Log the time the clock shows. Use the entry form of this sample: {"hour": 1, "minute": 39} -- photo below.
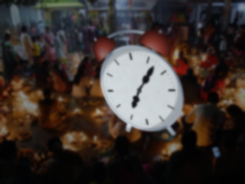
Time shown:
{"hour": 7, "minute": 7}
